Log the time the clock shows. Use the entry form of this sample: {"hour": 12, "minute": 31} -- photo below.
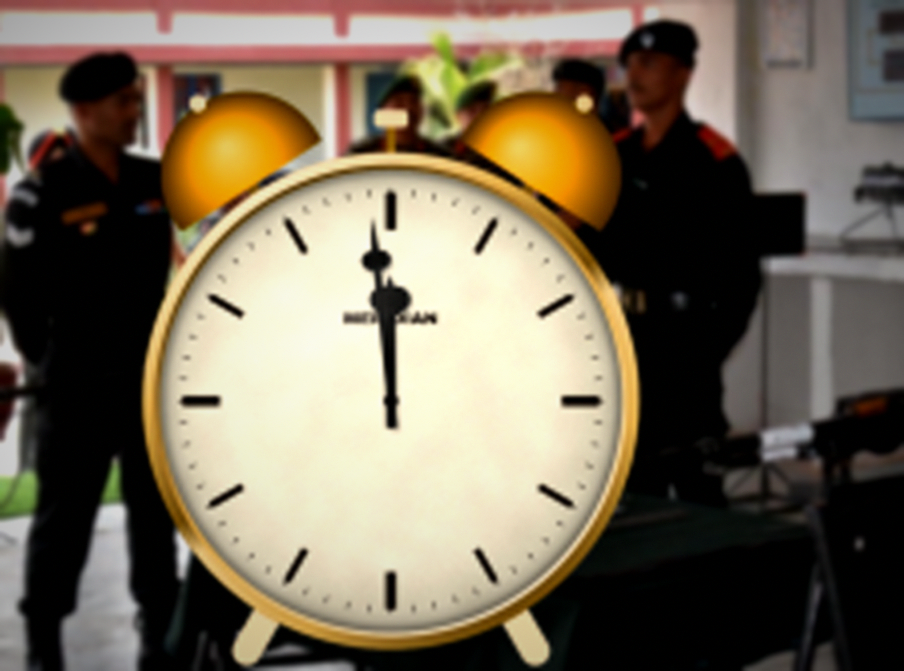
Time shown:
{"hour": 11, "minute": 59}
